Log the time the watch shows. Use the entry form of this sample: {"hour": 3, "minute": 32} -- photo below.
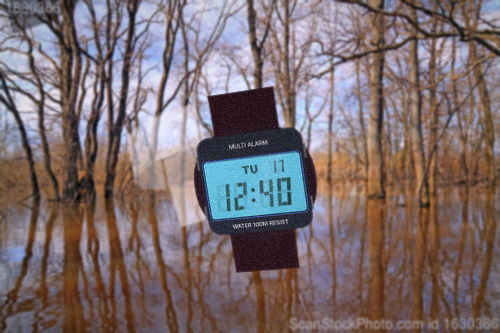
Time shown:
{"hour": 12, "minute": 40}
